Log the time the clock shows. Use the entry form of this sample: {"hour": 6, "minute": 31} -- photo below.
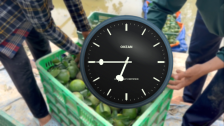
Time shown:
{"hour": 6, "minute": 45}
